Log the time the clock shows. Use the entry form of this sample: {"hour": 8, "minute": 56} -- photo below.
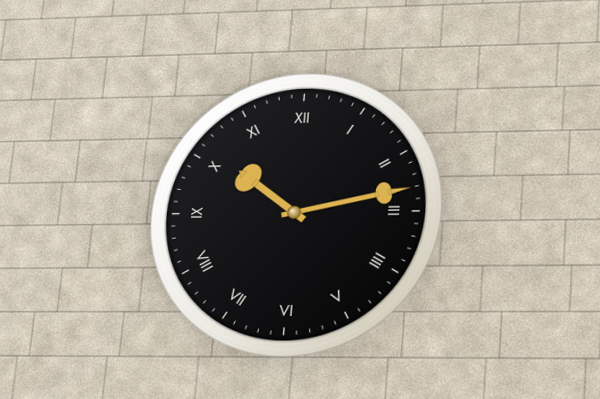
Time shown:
{"hour": 10, "minute": 13}
